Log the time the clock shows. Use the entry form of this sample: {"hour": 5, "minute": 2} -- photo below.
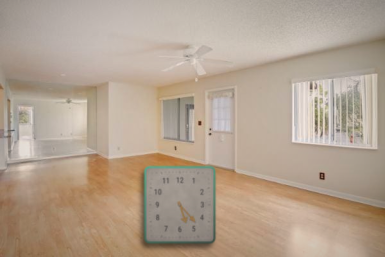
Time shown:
{"hour": 5, "minute": 23}
